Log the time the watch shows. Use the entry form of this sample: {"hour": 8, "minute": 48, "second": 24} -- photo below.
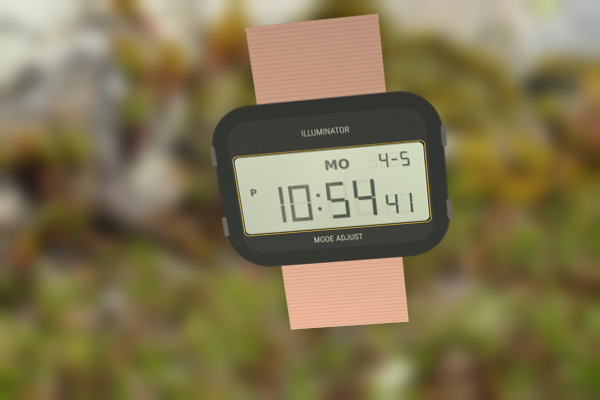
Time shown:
{"hour": 10, "minute": 54, "second": 41}
